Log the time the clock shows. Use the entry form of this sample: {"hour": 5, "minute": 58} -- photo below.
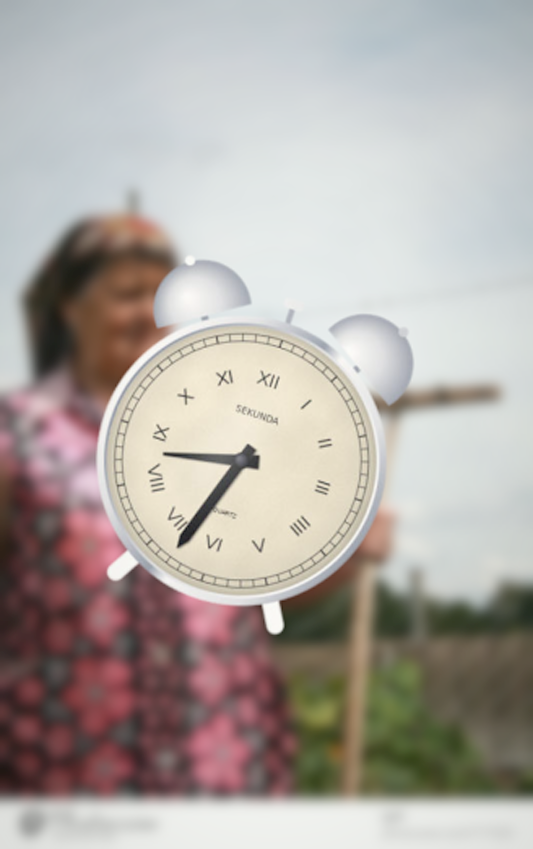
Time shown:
{"hour": 8, "minute": 33}
